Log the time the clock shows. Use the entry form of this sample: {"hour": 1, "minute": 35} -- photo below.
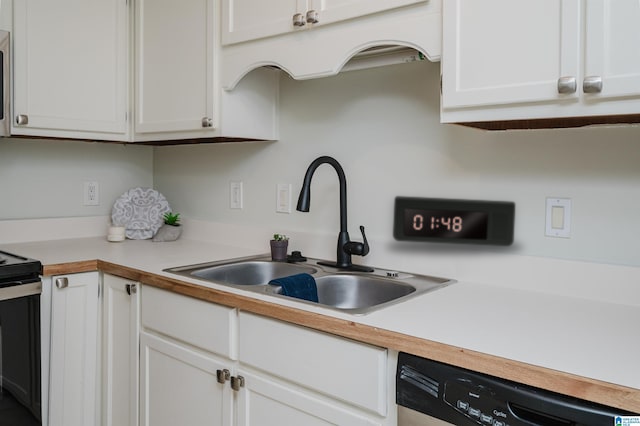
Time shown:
{"hour": 1, "minute": 48}
